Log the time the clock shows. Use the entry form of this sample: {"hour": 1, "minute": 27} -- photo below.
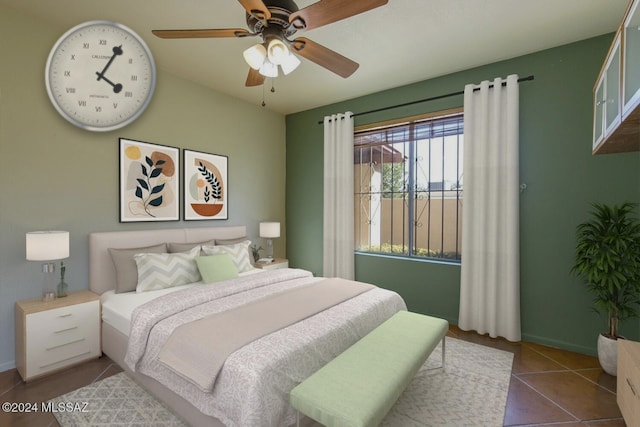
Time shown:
{"hour": 4, "minute": 5}
